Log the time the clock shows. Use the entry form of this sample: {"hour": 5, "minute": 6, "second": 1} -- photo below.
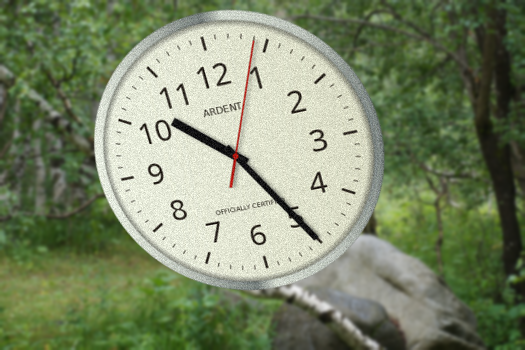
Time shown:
{"hour": 10, "minute": 25, "second": 4}
